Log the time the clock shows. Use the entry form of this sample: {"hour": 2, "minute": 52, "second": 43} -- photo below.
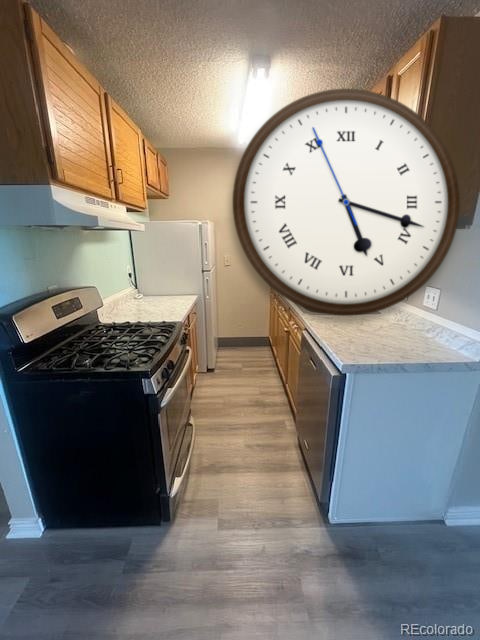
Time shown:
{"hour": 5, "minute": 17, "second": 56}
